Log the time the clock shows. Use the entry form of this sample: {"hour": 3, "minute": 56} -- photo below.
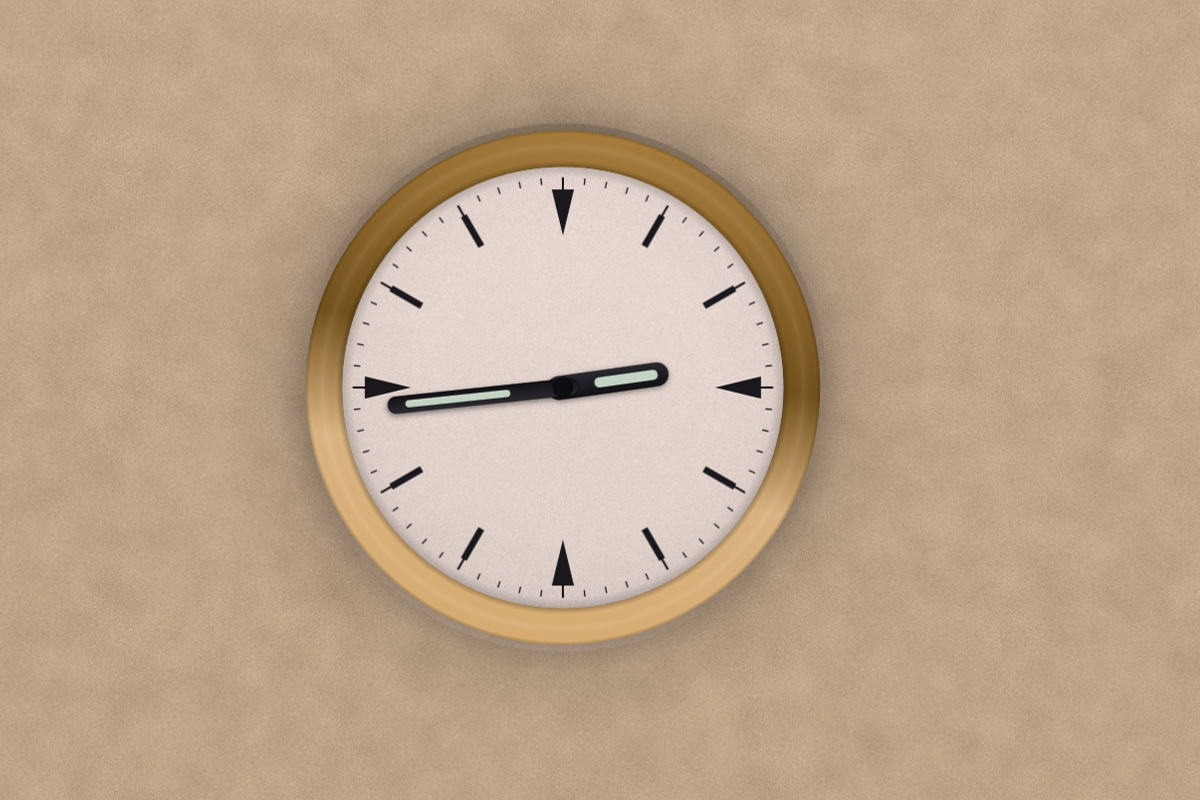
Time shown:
{"hour": 2, "minute": 44}
